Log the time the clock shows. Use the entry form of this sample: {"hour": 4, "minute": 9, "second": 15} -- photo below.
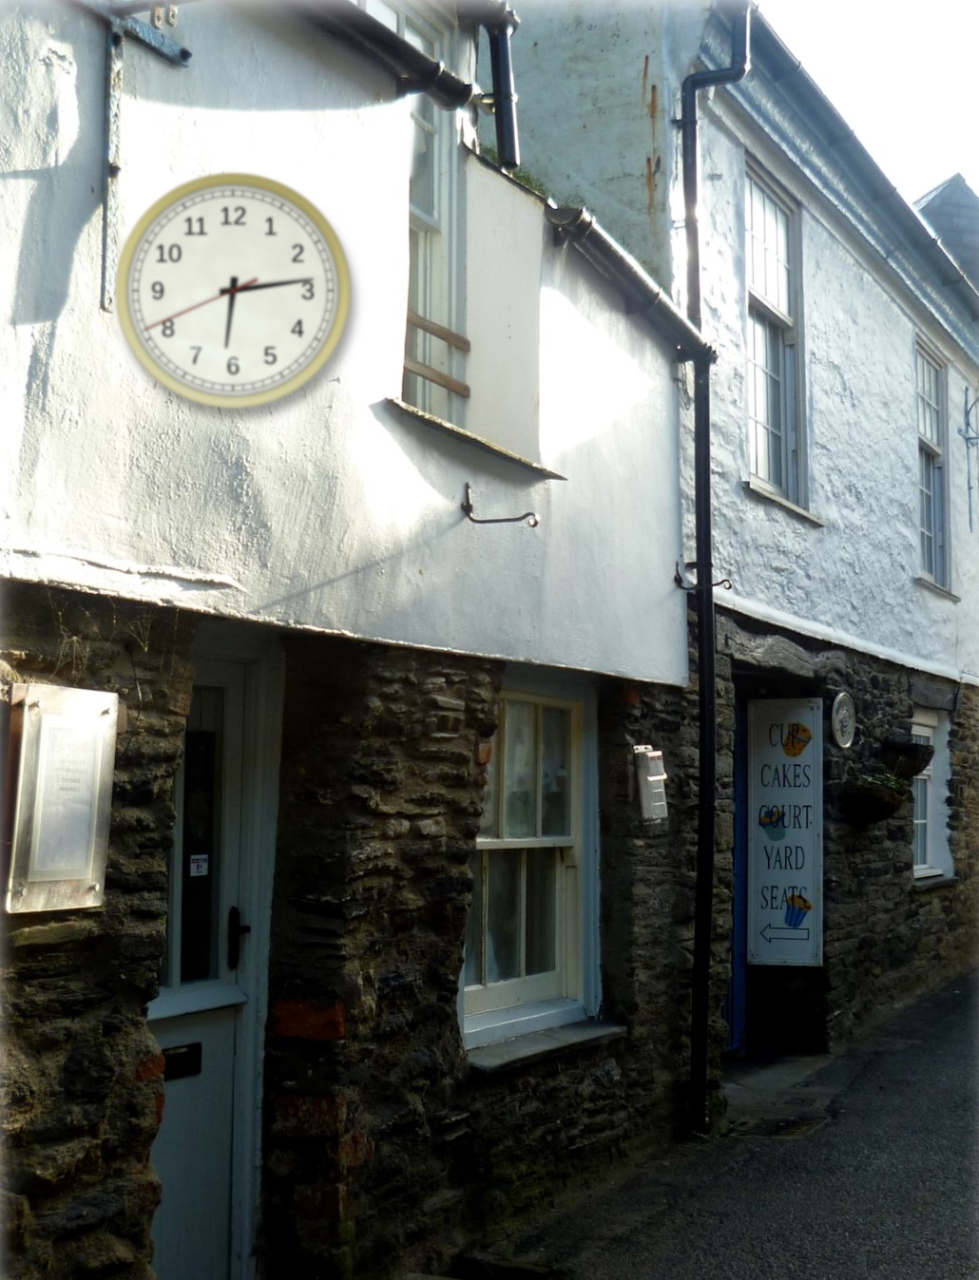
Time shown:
{"hour": 6, "minute": 13, "second": 41}
